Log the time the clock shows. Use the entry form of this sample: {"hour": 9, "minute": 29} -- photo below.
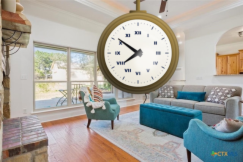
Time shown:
{"hour": 7, "minute": 51}
